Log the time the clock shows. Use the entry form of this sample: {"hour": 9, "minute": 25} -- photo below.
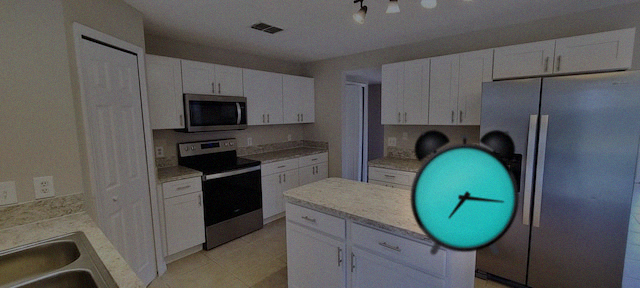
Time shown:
{"hour": 7, "minute": 16}
